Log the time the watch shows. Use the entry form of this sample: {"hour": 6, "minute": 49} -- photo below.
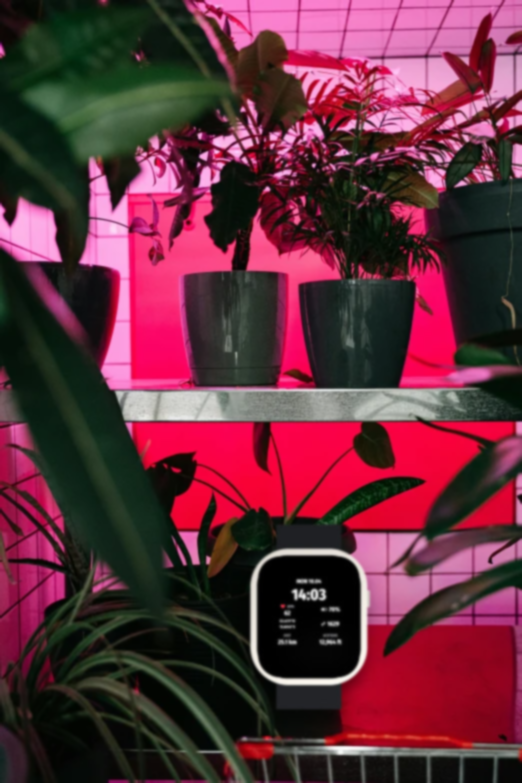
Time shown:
{"hour": 14, "minute": 3}
